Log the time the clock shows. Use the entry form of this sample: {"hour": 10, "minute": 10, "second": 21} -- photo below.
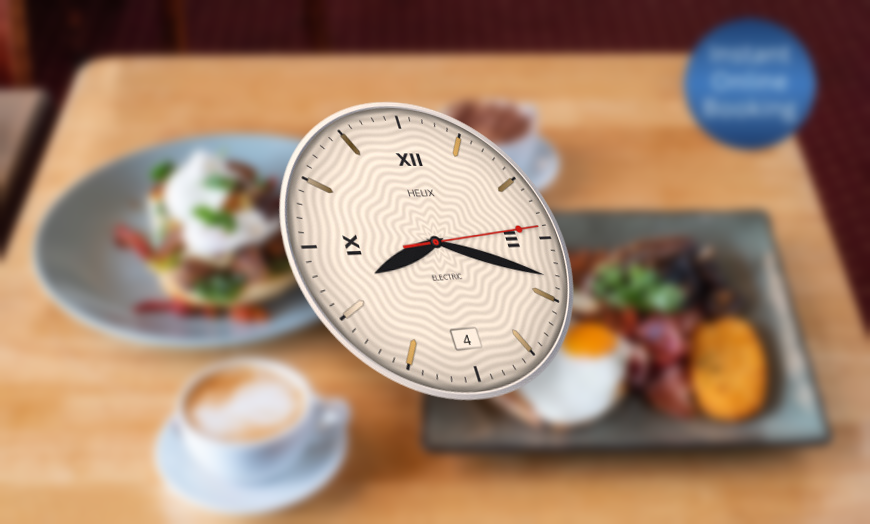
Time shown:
{"hour": 8, "minute": 18, "second": 14}
